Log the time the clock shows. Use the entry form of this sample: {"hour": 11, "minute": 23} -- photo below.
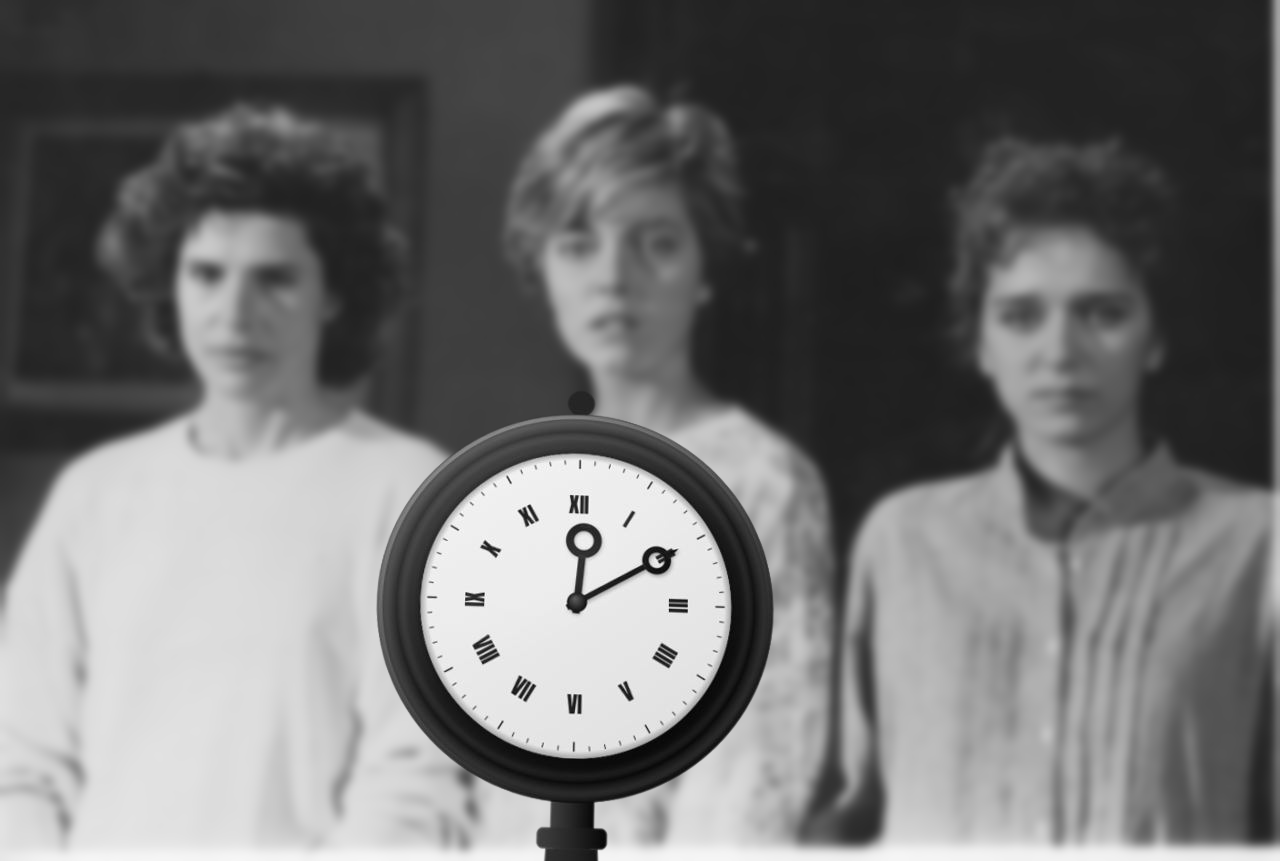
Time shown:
{"hour": 12, "minute": 10}
